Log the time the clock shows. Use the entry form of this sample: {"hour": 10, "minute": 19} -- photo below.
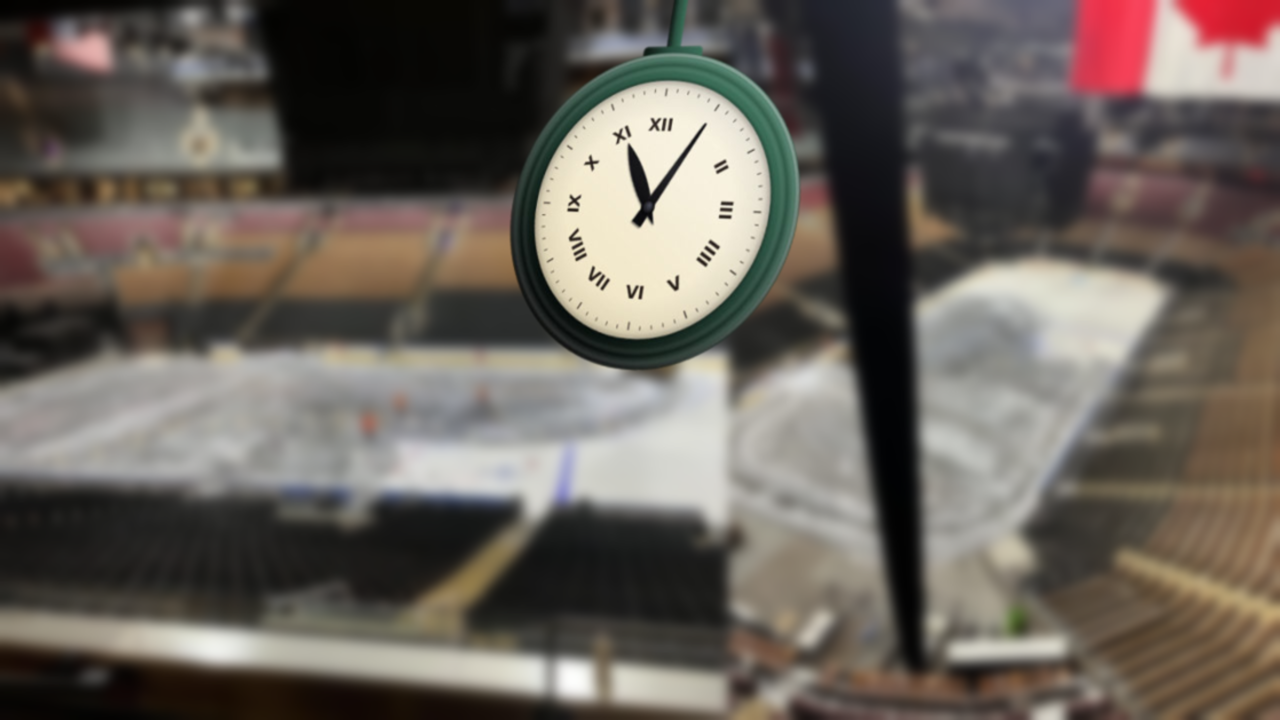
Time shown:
{"hour": 11, "minute": 5}
